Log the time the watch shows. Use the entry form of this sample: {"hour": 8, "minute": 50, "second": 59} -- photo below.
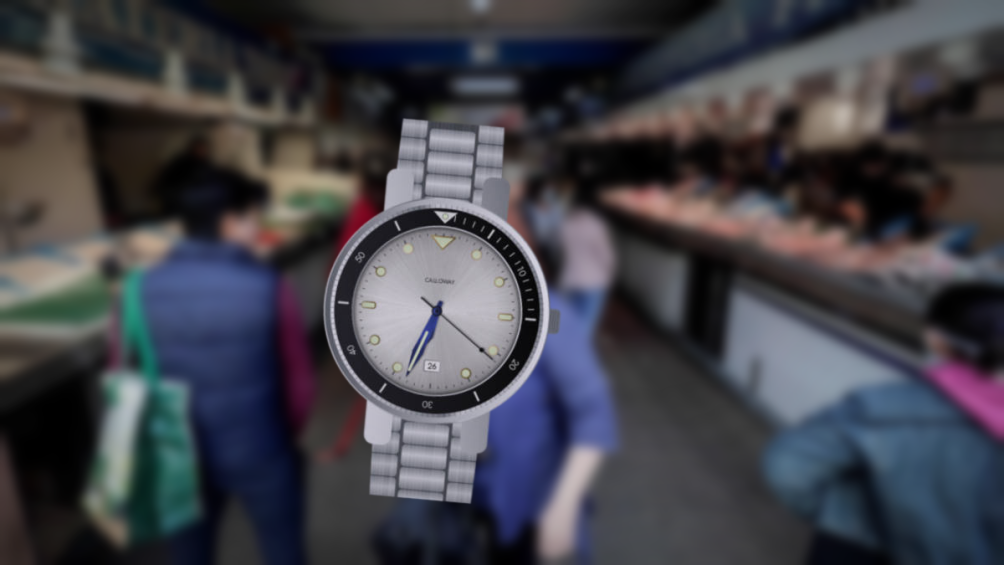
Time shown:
{"hour": 6, "minute": 33, "second": 21}
